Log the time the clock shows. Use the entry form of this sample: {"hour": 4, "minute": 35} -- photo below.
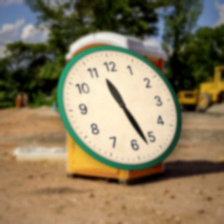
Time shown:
{"hour": 11, "minute": 27}
